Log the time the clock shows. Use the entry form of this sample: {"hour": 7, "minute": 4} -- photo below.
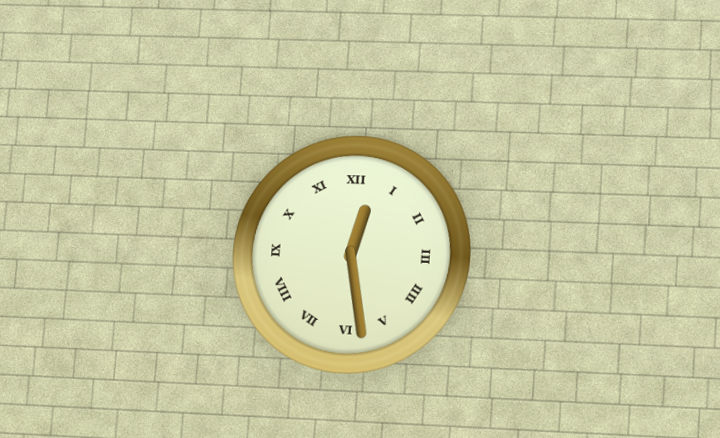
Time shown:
{"hour": 12, "minute": 28}
